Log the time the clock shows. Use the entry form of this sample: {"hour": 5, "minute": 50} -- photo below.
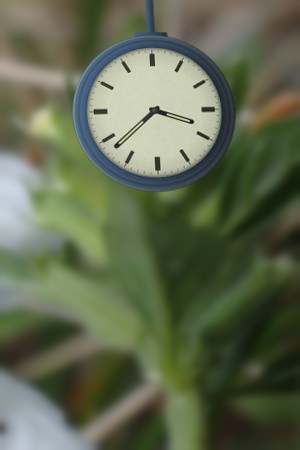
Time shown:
{"hour": 3, "minute": 38}
